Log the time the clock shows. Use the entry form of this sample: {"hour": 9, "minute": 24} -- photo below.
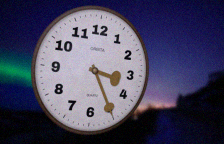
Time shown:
{"hour": 3, "minute": 25}
